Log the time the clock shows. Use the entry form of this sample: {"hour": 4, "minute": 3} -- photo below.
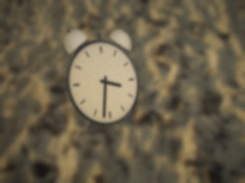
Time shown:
{"hour": 3, "minute": 32}
